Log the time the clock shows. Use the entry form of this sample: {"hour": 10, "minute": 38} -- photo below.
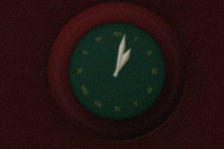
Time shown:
{"hour": 1, "minute": 2}
